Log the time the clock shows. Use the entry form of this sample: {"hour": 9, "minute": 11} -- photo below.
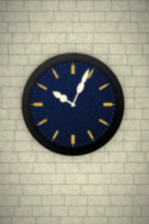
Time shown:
{"hour": 10, "minute": 4}
